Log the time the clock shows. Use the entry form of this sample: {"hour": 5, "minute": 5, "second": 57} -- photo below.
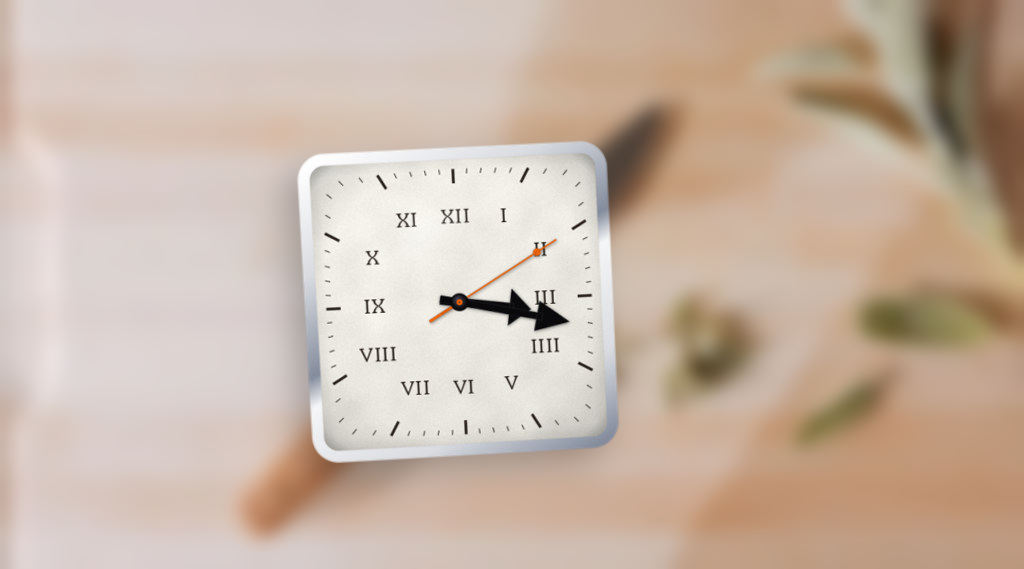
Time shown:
{"hour": 3, "minute": 17, "second": 10}
